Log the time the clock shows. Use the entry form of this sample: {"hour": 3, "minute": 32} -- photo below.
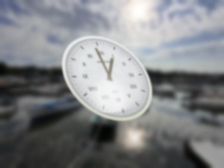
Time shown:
{"hour": 12, "minute": 59}
